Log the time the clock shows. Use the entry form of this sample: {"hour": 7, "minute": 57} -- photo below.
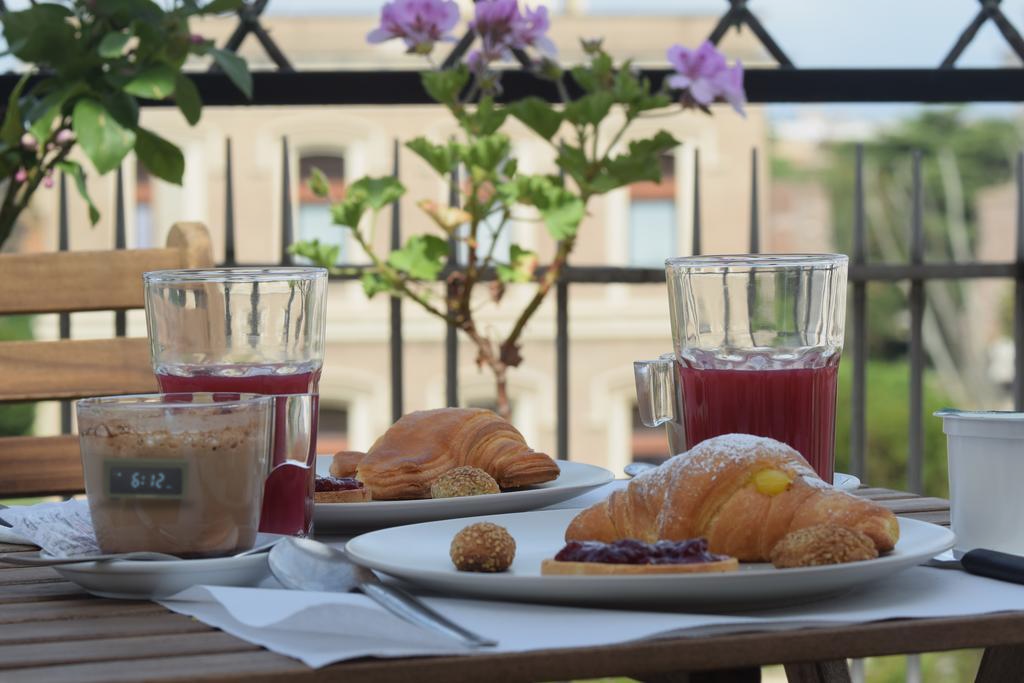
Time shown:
{"hour": 6, "minute": 12}
